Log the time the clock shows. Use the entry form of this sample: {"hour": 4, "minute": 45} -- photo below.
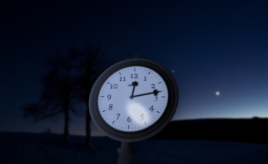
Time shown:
{"hour": 12, "minute": 13}
